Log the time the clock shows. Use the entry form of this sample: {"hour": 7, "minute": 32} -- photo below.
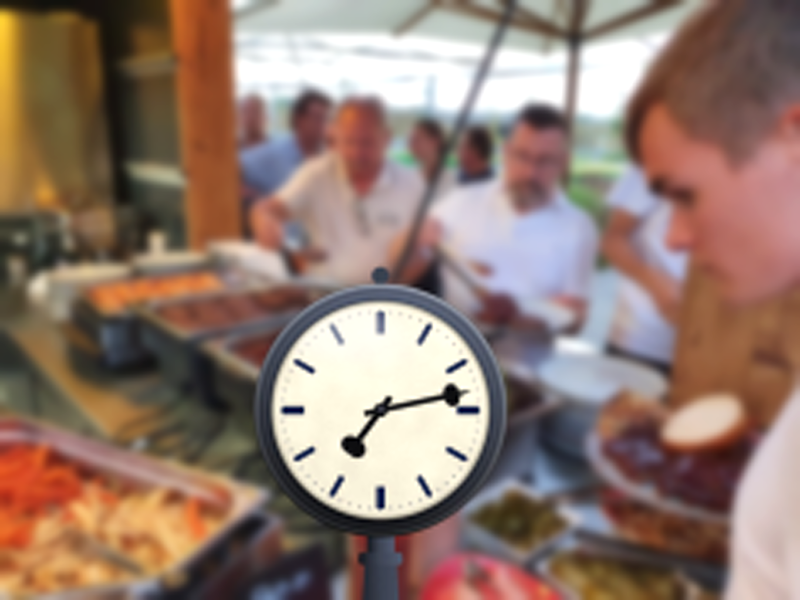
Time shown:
{"hour": 7, "minute": 13}
